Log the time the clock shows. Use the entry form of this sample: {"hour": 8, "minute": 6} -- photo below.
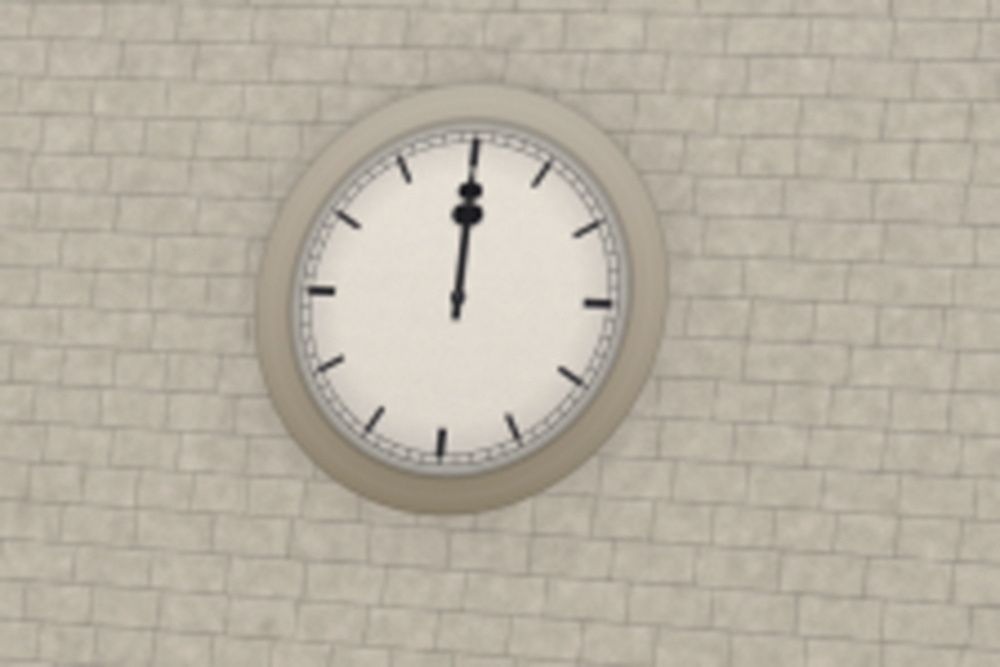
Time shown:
{"hour": 12, "minute": 0}
